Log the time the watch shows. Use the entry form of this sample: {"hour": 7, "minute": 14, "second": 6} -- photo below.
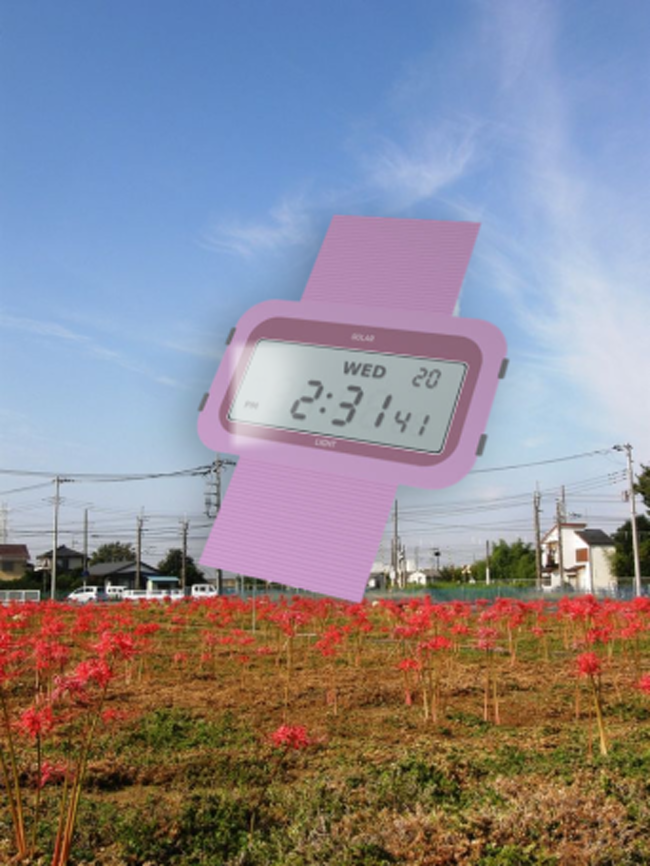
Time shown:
{"hour": 2, "minute": 31, "second": 41}
